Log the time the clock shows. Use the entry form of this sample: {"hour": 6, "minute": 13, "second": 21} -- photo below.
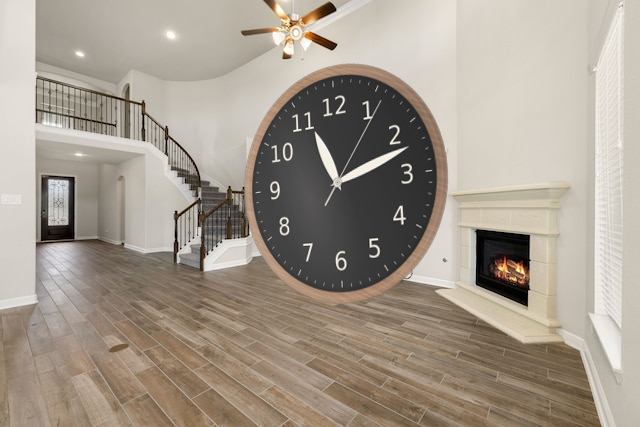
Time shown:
{"hour": 11, "minute": 12, "second": 6}
